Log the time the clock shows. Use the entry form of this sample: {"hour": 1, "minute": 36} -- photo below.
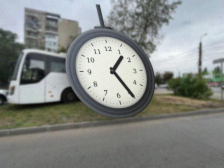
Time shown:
{"hour": 1, "minute": 25}
